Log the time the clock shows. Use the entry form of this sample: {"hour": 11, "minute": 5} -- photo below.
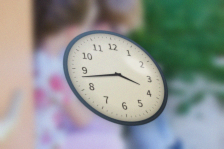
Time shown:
{"hour": 3, "minute": 43}
